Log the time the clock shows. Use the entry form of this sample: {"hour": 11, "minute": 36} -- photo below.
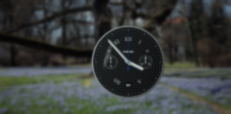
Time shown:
{"hour": 3, "minute": 53}
